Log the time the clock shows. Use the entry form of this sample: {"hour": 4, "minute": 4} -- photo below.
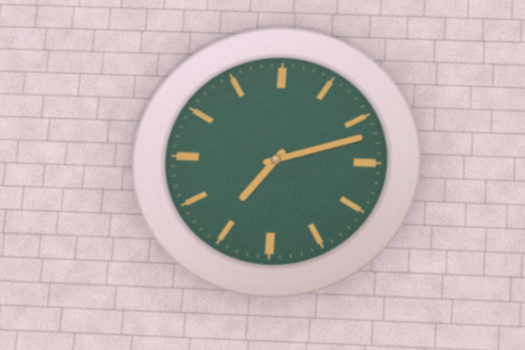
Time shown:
{"hour": 7, "minute": 12}
